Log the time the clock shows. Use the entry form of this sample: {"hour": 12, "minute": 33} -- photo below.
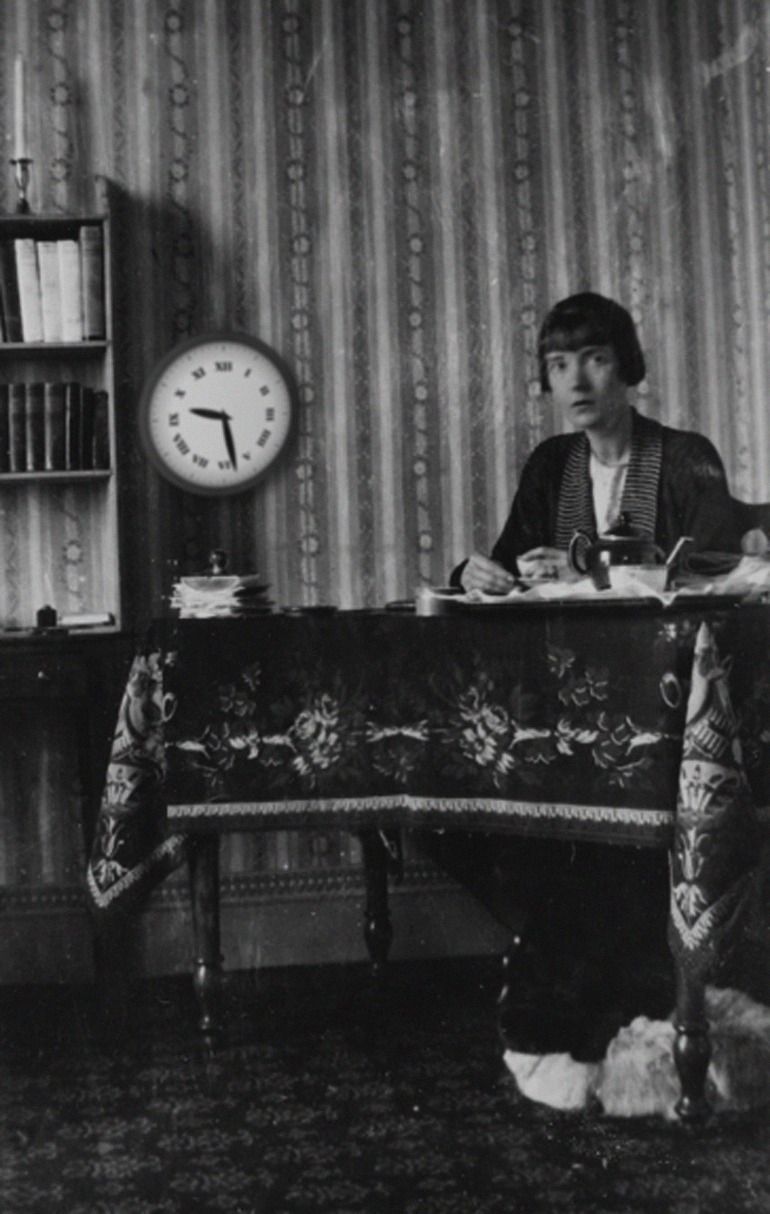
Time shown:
{"hour": 9, "minute": 28}
